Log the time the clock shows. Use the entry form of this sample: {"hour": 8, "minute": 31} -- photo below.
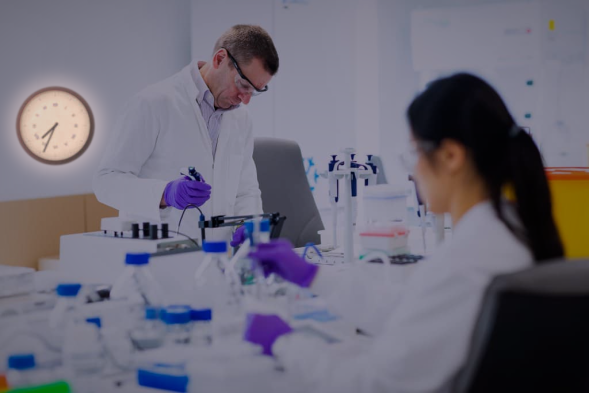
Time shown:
{"hour": 7, "minute": 34}
